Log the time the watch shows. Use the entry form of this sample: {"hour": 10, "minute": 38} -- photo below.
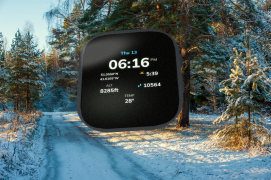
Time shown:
{"hour": 6, "minute": 16}
